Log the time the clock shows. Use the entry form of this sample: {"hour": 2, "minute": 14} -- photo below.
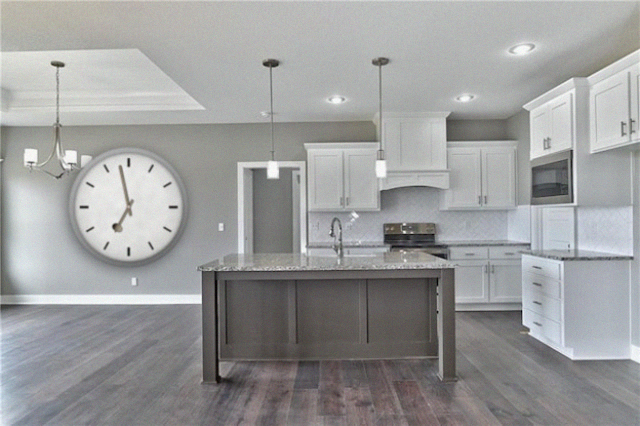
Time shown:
{"hour": 6, "minute": 58}
